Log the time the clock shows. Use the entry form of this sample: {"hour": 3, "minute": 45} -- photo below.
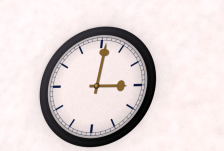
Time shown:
{"hour": 3, "minute": 1}
